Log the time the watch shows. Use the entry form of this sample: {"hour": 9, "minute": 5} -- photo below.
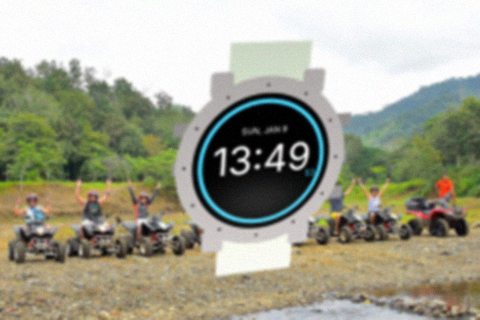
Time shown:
{"hour": 13, "minute": 49}
